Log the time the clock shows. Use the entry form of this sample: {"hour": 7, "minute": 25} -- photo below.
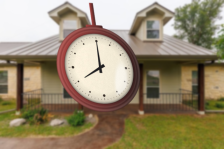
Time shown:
{"hour": 8, "minute": 0}
